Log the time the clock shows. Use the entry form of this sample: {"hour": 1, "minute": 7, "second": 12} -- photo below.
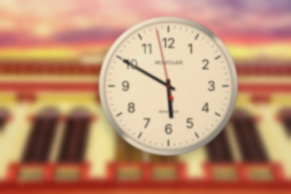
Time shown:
{"hour": 5, "minute": 49, "second": 58}
